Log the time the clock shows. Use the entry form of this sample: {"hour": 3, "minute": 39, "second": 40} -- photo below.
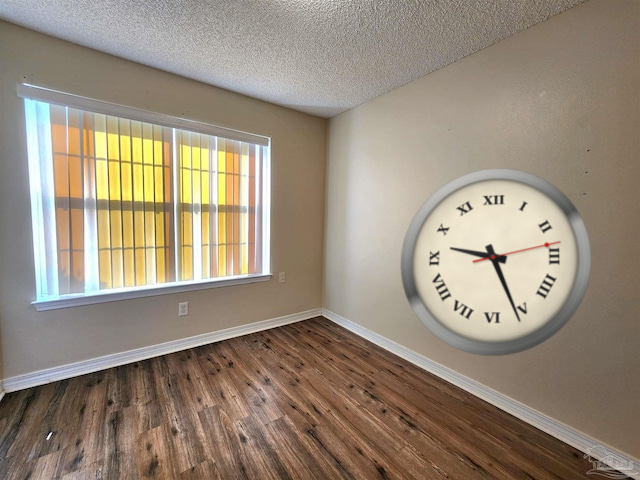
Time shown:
{"hour": 9, "minute": 26, "second": 13}
